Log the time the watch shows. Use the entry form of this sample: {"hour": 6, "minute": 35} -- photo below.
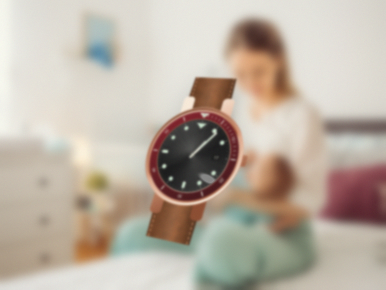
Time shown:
{"hour": 1, "minute": 6}
